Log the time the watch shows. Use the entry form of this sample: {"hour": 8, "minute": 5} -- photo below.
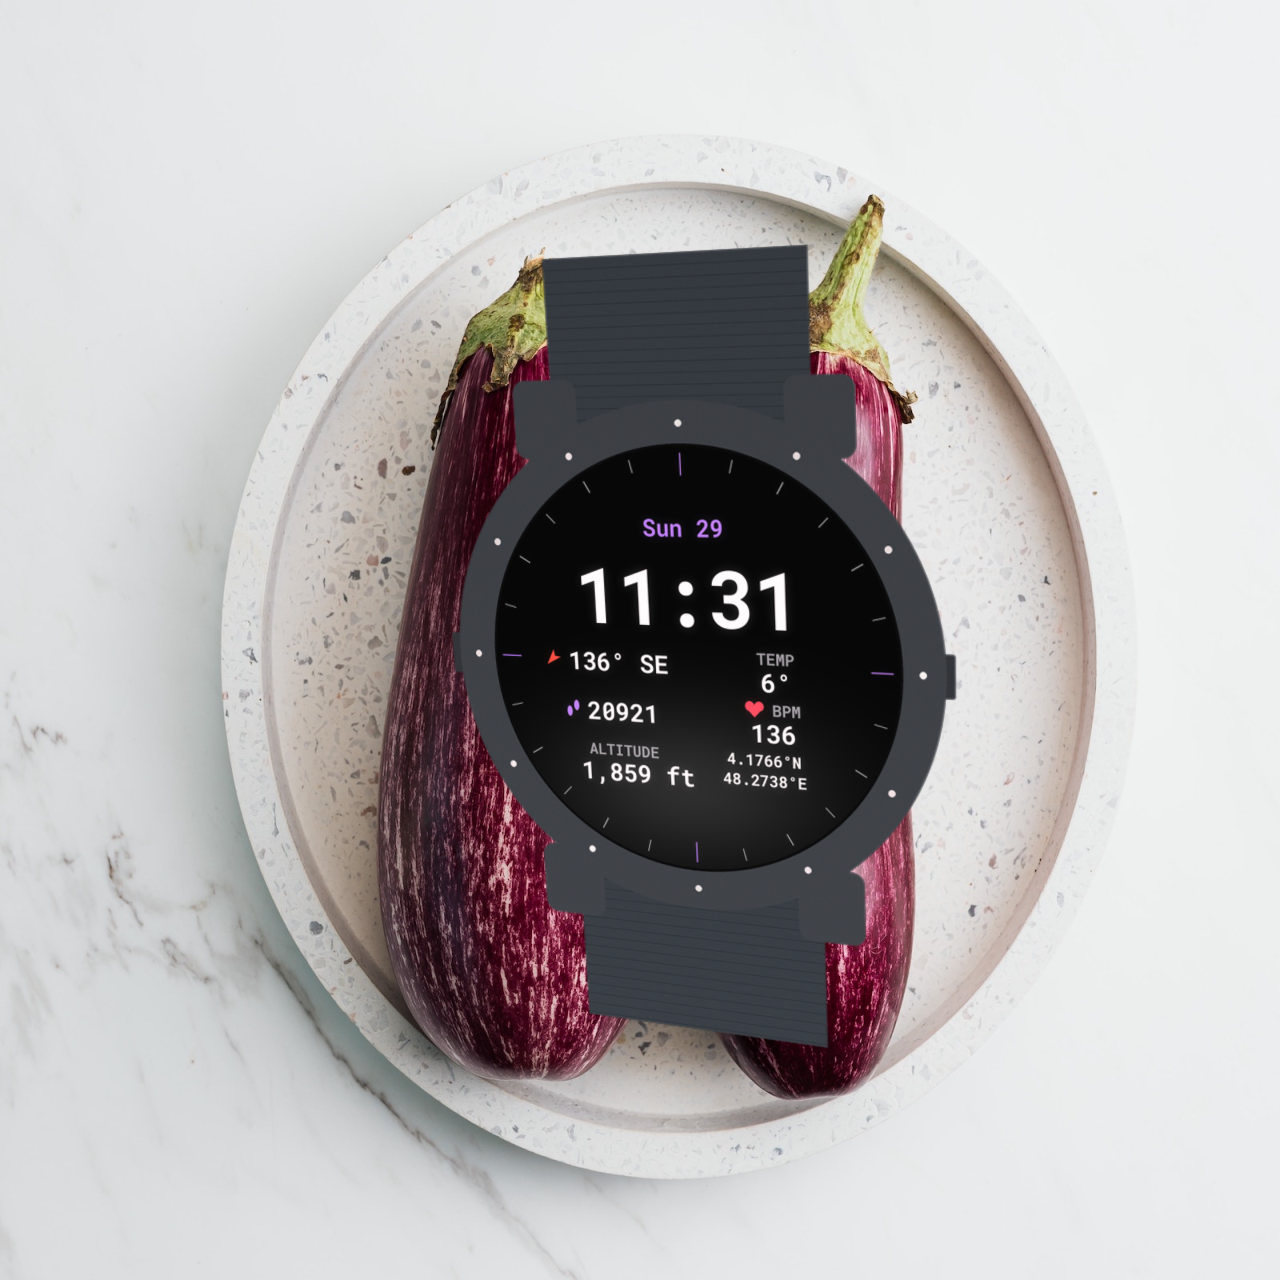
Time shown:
{"hour": 11, "minute": 31}
